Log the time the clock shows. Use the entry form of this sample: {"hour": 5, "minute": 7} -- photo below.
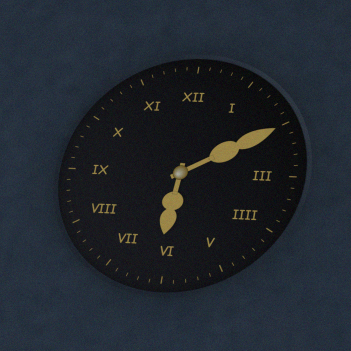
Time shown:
{"hour": 6, "minute": 10}
